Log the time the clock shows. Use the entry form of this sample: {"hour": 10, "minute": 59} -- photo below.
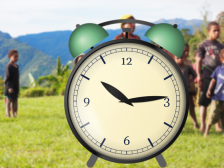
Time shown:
{"hour": 10, "minute": 14}
